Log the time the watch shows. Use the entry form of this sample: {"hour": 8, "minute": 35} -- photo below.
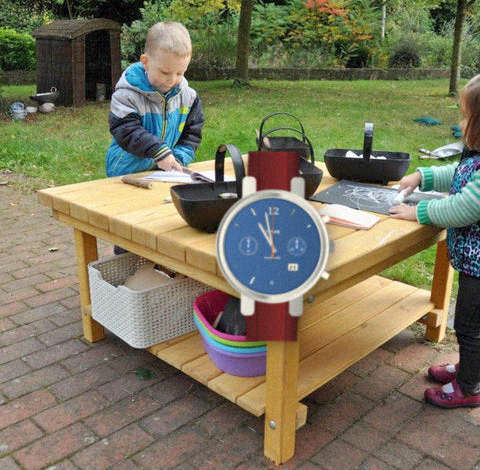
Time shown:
{"hour": 10, "minute": 58}
